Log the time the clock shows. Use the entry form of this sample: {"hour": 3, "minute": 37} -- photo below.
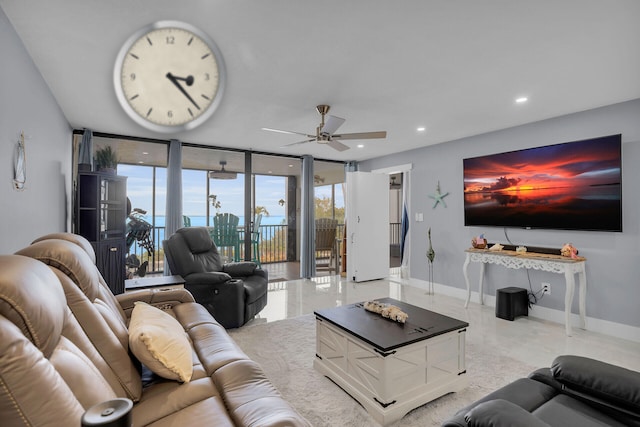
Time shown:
{"hour": 3, "minute": 23}
